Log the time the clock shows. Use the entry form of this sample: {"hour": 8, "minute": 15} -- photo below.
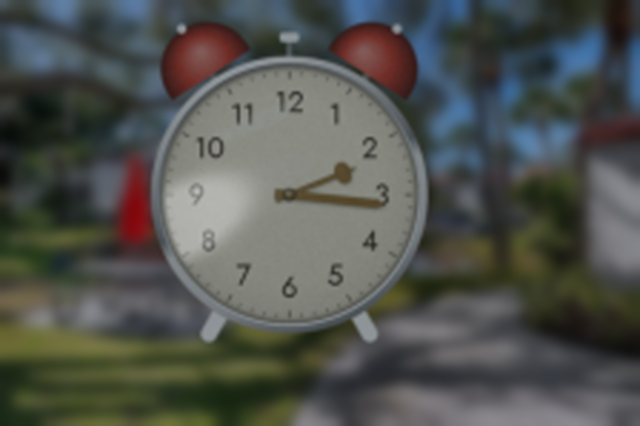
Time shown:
{"hour": 2, "minute": 16}
